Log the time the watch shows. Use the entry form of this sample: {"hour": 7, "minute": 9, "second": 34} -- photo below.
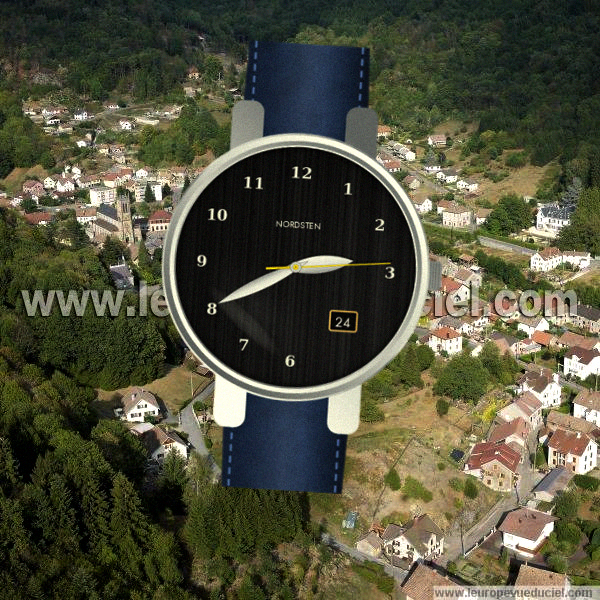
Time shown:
{"hour": 2, "minute": 40, "second": 14}
